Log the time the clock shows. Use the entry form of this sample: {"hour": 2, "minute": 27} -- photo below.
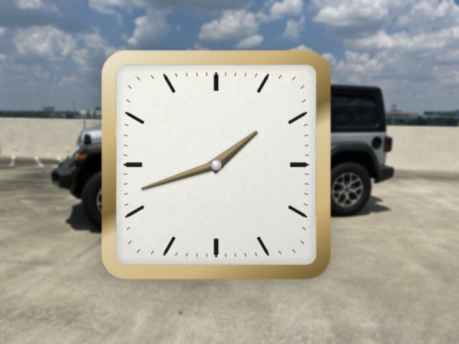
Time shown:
{"hour": 1, "minute": 42}
